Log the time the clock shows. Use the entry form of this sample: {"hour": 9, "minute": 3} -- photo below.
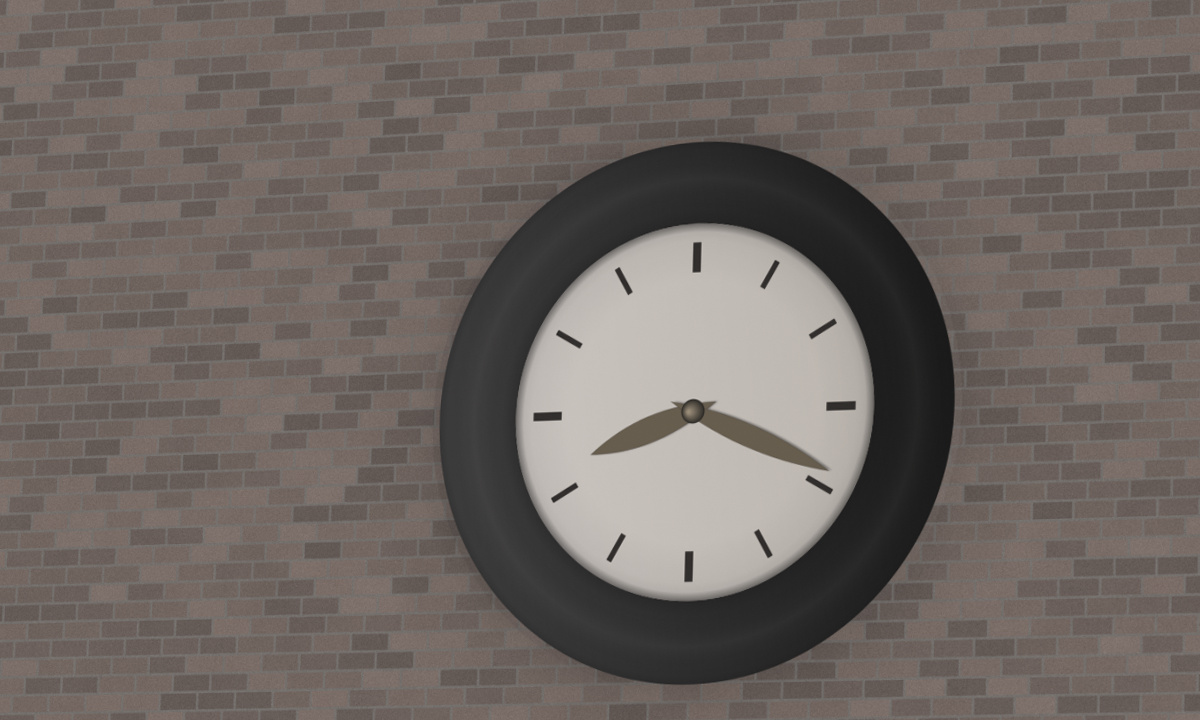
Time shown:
{"hour": 8, "minute": 19}
